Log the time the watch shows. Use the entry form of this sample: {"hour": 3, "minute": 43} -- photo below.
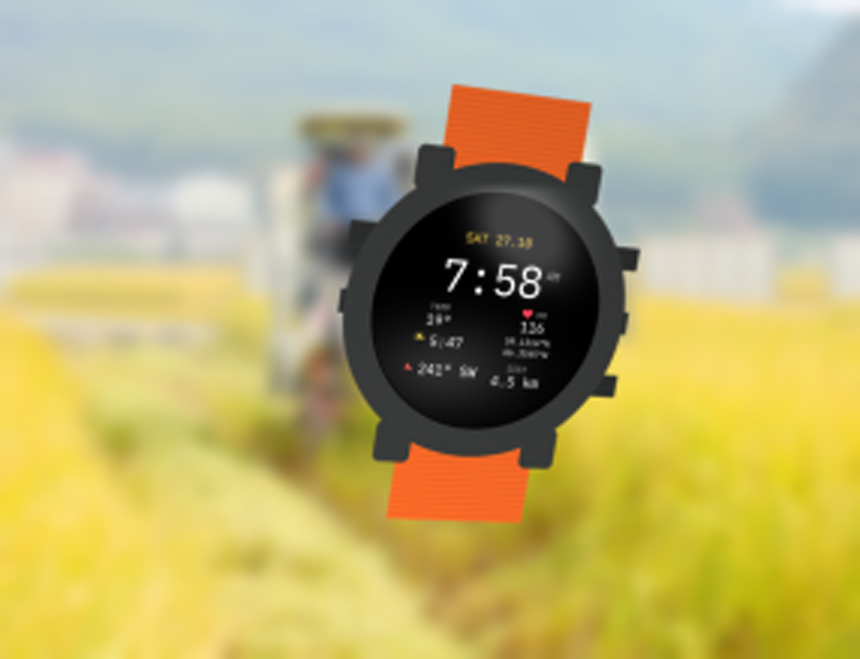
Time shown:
{"hour": 7, "minute": 58}
